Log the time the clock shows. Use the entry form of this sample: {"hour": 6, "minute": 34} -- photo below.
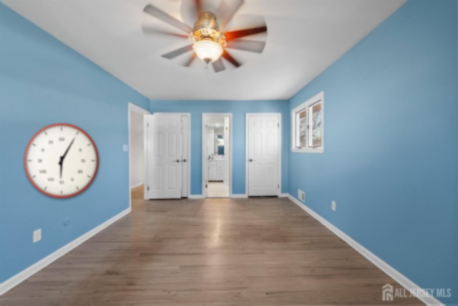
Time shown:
{"hour": 6, "minute": 5}
